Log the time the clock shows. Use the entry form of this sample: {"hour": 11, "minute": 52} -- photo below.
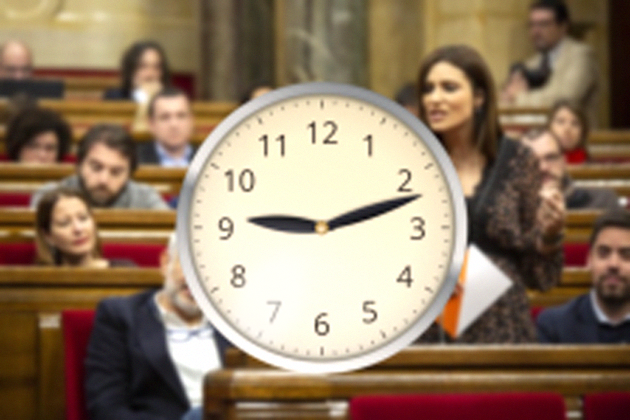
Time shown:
{"hour": 9, "minute": 12}
